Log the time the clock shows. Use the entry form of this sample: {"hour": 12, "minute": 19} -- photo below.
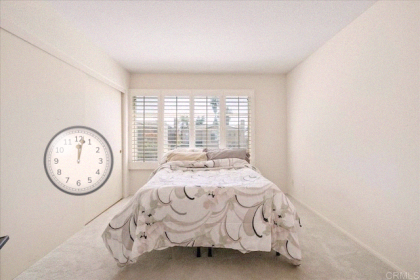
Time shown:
{"hour": 12, "minute": 2}
